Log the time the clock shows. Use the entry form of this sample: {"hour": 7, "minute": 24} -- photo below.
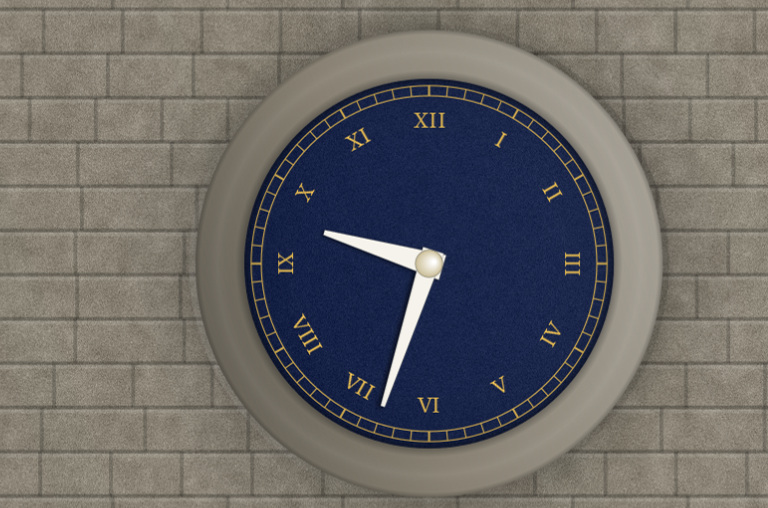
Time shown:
{"hour": 9, "minute": 33}
